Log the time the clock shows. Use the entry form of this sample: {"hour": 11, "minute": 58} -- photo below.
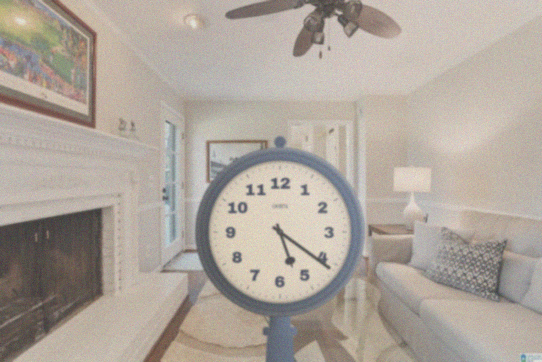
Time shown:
{"hour": 5, "minute": 21}
